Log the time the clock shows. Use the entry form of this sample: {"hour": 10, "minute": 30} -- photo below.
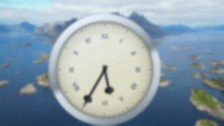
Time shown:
{"hour": 5, "minute": 35}
